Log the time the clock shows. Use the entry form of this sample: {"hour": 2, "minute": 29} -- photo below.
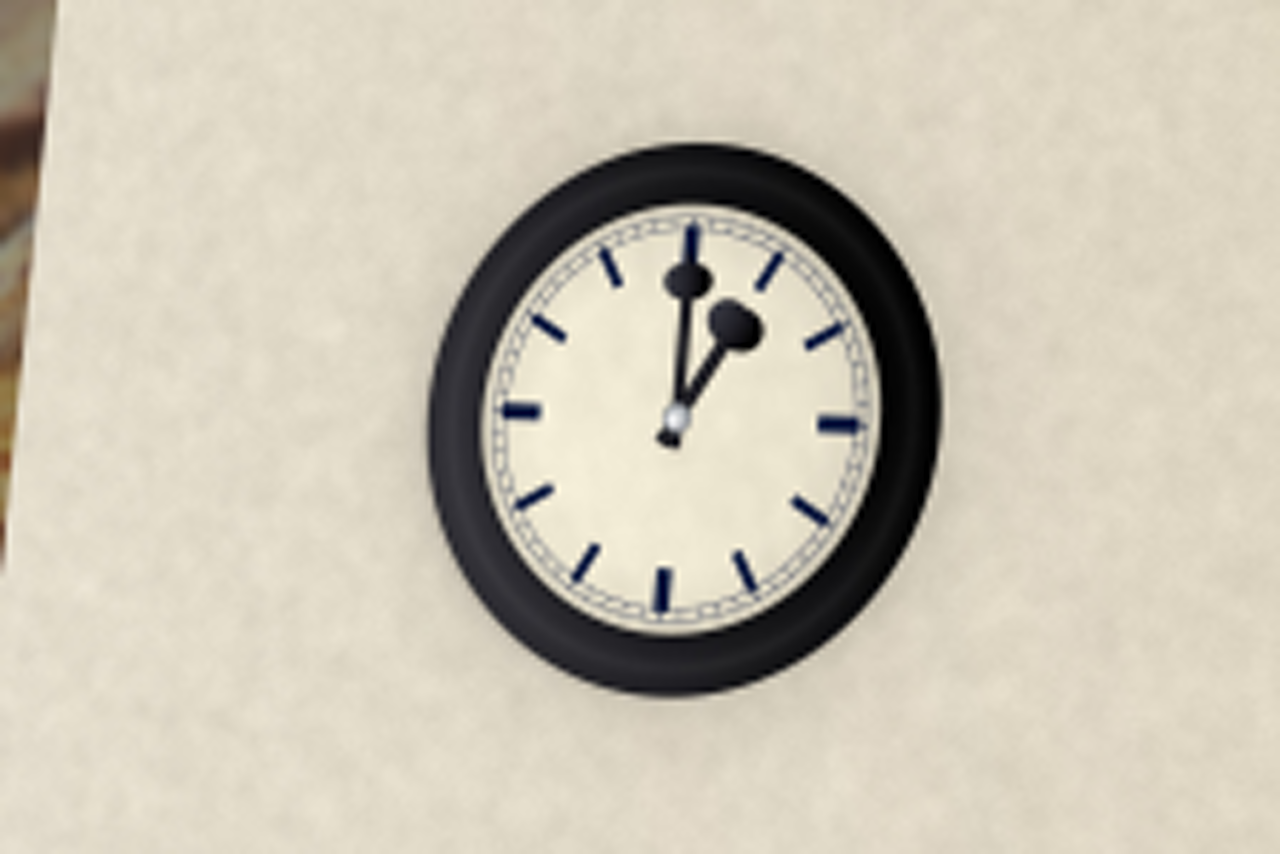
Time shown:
{"hour": 1, "minute": 0}
